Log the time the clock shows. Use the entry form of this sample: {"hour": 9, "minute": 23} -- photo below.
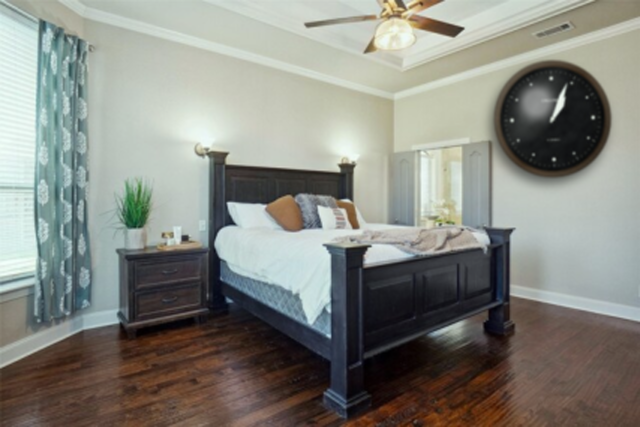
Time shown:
{"hour": 1, "minute": 4}
